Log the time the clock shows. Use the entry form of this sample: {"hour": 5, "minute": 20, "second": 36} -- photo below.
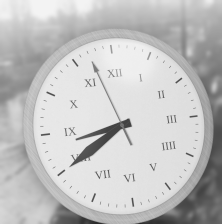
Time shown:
{"hour": 8, "minute": 39, "second": 57}
